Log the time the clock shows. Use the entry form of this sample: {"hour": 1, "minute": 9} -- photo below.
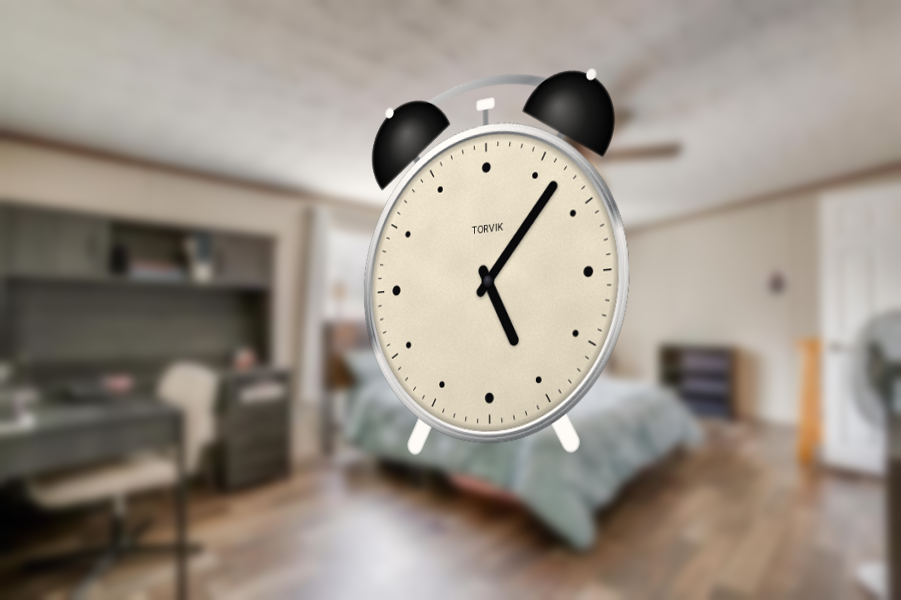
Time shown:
{"hour": 5, "minute": 7}
